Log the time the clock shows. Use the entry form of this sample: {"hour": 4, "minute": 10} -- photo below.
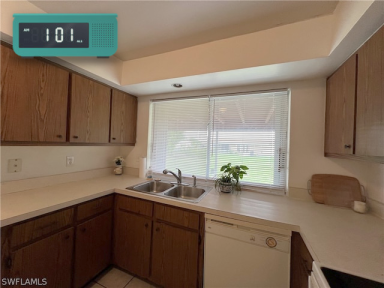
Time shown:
{"hour": 1, "minute": 1}
